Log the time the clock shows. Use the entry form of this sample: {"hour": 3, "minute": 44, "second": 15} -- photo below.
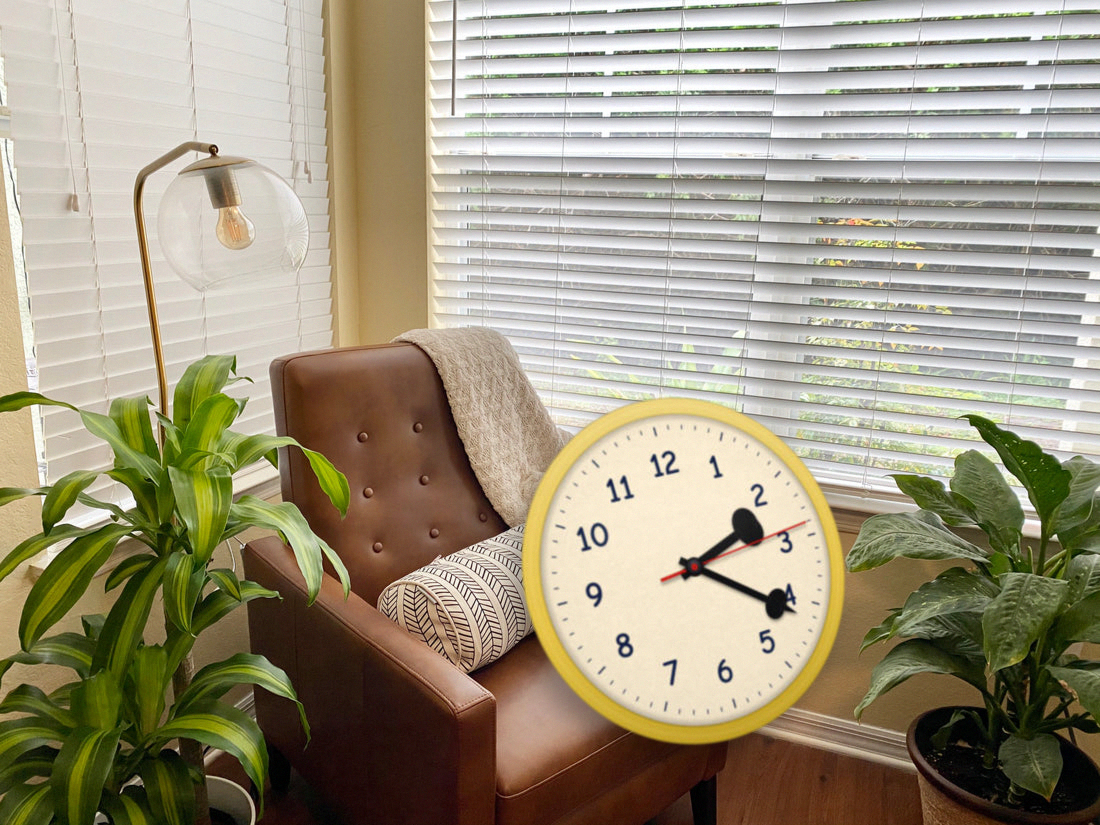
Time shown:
{"hour": 2, "minute": 21, "second": 14}
